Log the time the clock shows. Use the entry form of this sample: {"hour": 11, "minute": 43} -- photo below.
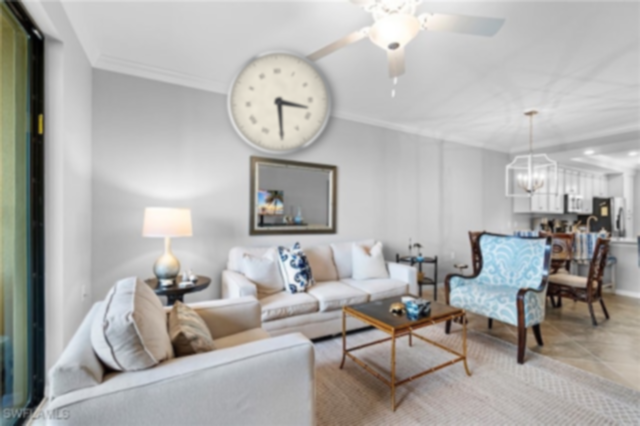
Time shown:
{"hour": 3, "minute": 30}
